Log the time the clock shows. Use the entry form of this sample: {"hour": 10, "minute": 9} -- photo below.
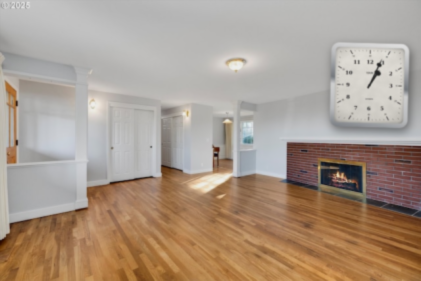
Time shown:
{"hour": 1, "minute": 4}
